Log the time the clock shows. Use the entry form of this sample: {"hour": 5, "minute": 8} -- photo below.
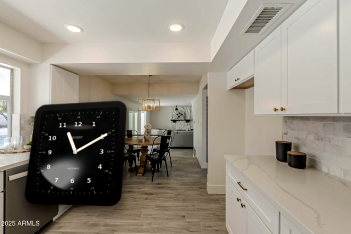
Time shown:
{"hour": 11, "minute": 10}
